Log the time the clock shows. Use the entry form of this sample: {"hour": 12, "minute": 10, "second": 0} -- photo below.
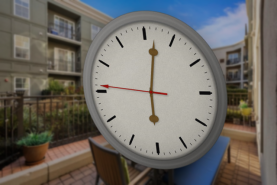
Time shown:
{"hour": 6, "minute": 1, "second": 46}
